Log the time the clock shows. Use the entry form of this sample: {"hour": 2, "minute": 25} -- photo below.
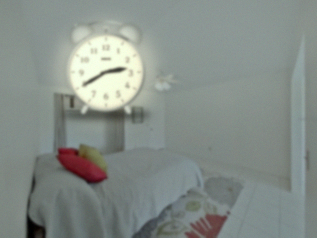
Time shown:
{"hour": 2, "minute": 40}
